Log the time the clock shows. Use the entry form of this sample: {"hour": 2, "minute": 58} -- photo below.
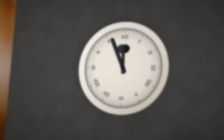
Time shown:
{"hour": 11, "minute": 56}
